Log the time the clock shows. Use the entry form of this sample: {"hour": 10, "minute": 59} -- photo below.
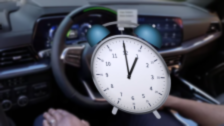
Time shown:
{"hour": 1, "minute": 0}
